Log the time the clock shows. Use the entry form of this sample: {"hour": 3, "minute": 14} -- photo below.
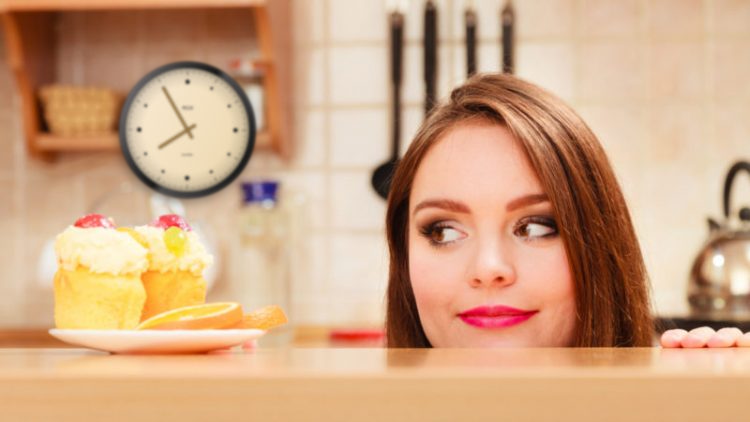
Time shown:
{"hour": 7, "minute": 55}
